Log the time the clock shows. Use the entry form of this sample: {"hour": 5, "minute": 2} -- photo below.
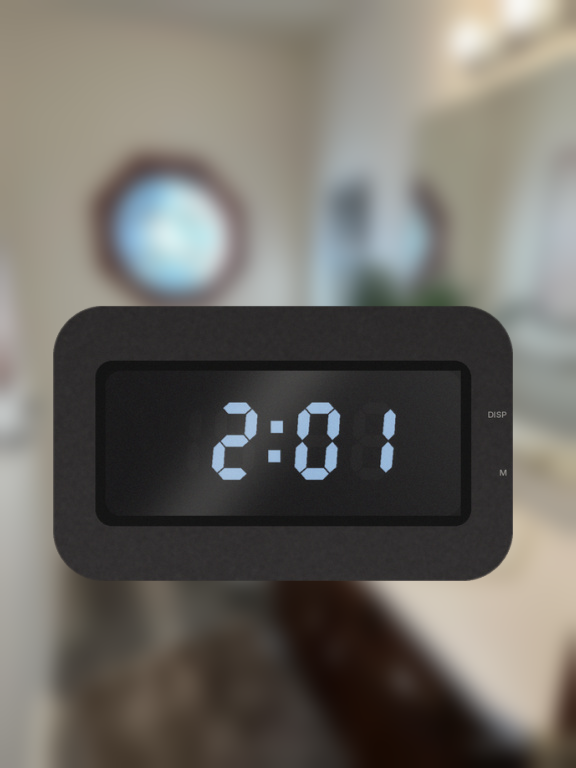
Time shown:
{"hour": 2, "minute": 1}
